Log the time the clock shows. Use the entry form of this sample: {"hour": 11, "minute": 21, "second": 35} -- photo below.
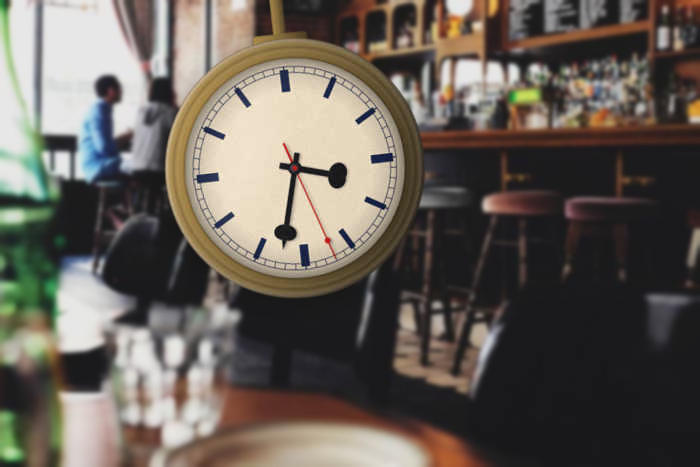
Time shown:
{"hour": 3, "minute": 32, "second": 27}
